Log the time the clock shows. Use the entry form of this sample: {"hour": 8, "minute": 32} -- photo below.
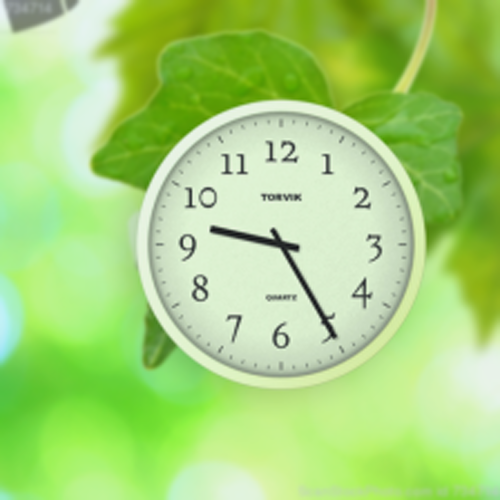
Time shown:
{"hour": 9, "minute": 25}
